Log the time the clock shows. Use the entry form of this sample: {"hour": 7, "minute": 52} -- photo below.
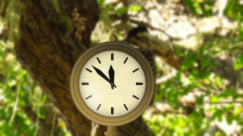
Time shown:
{"hour": 11, "minute": 52}
